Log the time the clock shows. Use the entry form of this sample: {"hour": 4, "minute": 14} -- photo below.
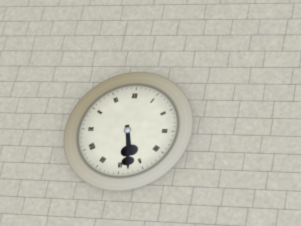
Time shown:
{"hour": 5, "minute": 28}
